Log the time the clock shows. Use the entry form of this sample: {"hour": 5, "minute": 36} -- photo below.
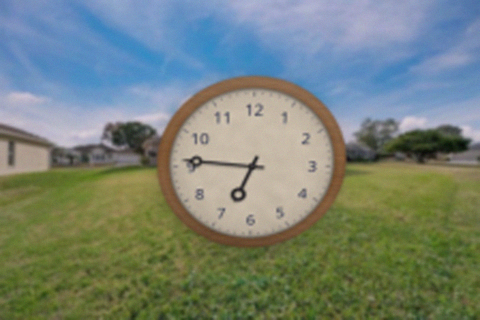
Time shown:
{"hour": 6, "minute": 46}
